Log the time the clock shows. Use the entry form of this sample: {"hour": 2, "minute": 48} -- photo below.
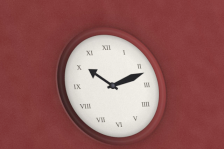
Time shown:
{"hour": 10, "minute": 12}
